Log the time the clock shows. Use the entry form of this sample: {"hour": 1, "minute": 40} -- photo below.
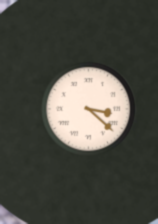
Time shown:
{"hour": 3, "minute": 22}
